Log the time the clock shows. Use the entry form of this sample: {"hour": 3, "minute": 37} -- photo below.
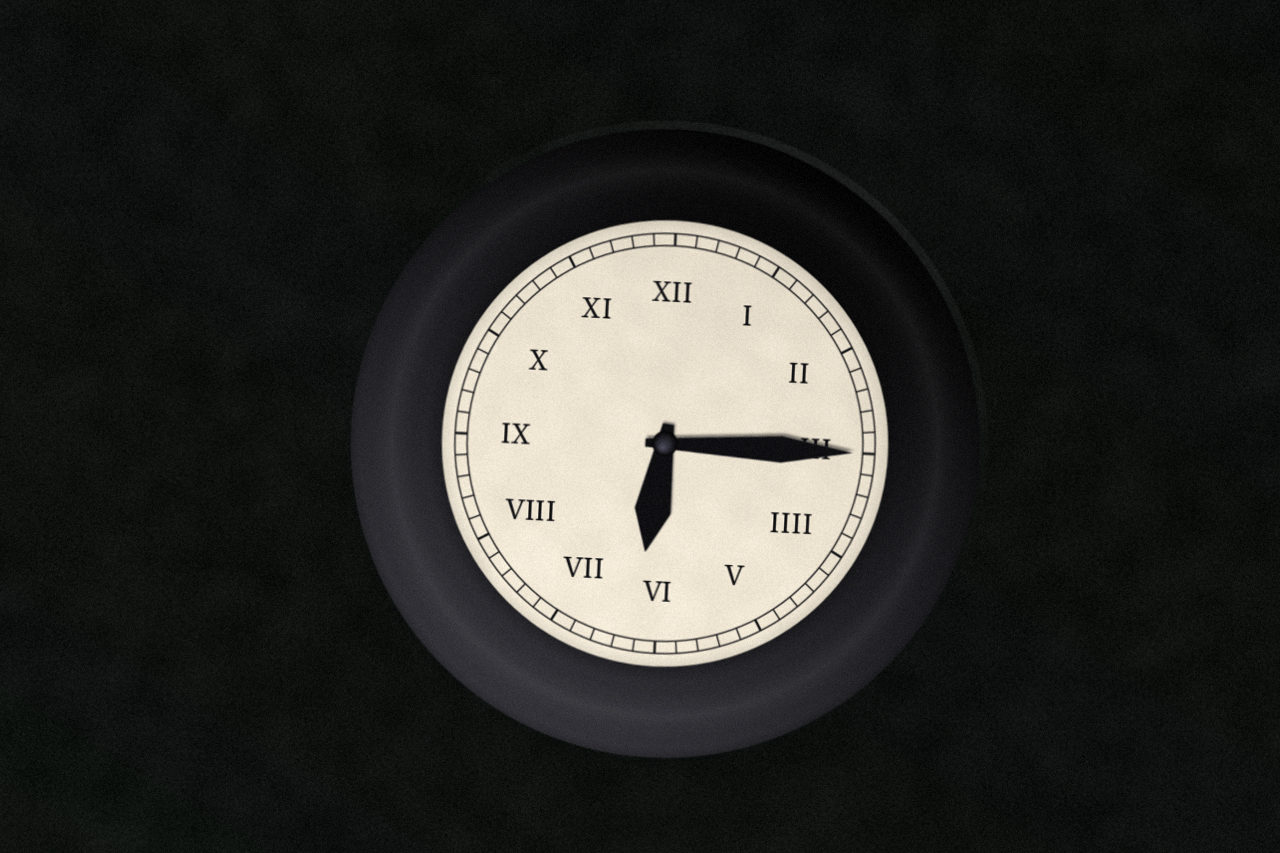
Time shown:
{"hour": 6, "minute": 15}
